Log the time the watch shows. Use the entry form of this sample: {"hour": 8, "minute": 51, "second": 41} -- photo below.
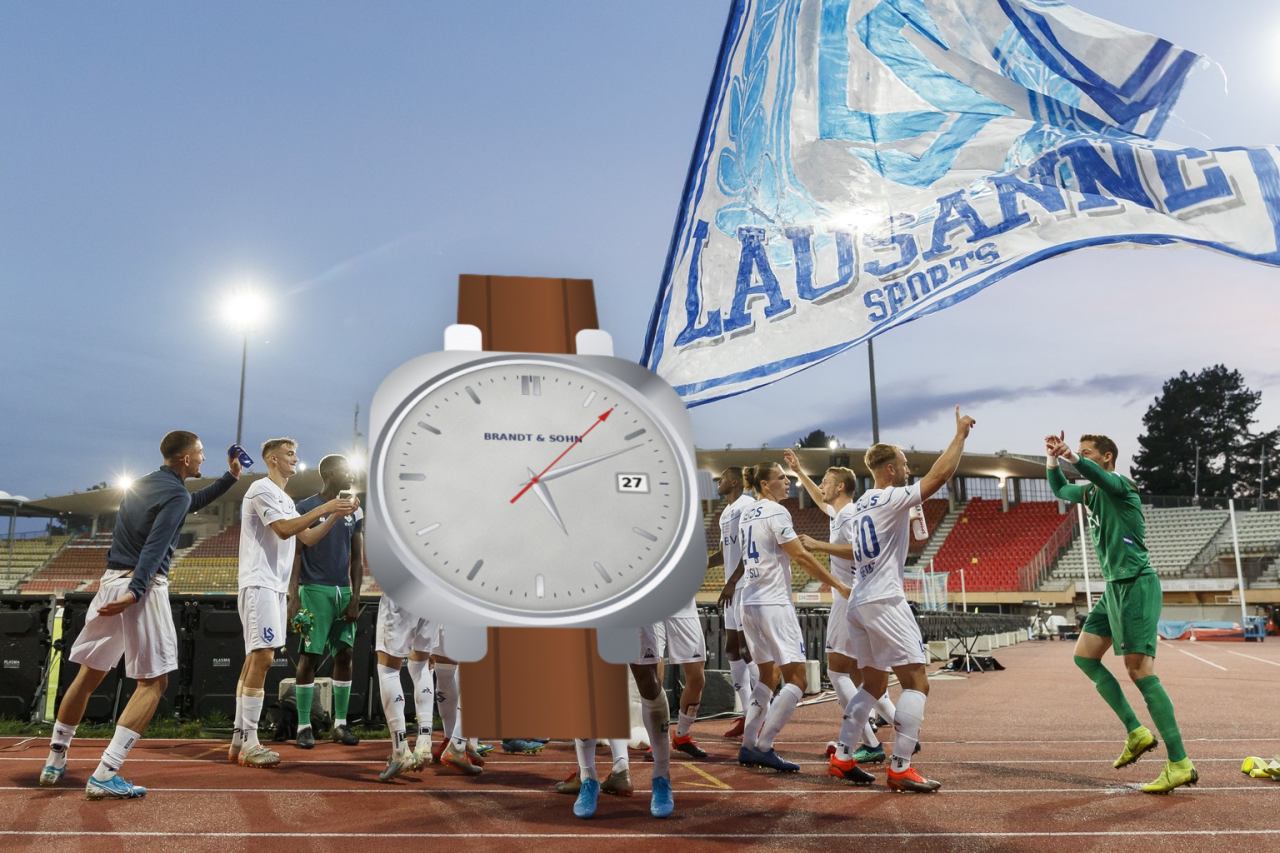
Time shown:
{"hour": 5, "minute": 11, "second": 7}
